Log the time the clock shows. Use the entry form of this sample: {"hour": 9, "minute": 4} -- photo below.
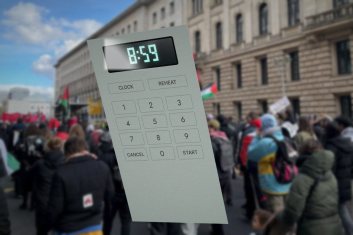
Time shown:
{"hour": 8, "minute": 59}
